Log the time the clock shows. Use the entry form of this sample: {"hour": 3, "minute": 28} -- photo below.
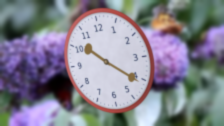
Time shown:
{"hour": 10, "minute": 21}
